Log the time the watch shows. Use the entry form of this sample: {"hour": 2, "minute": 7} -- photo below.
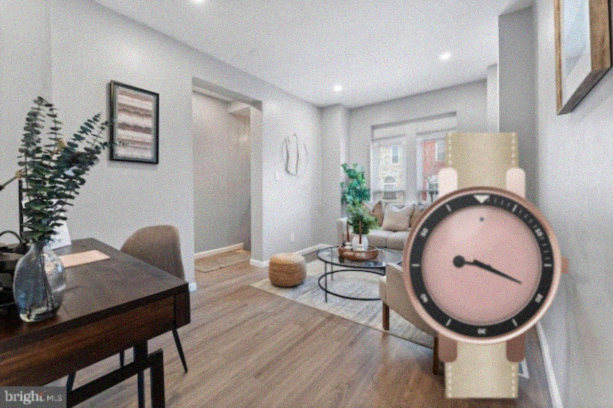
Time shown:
{"hour": 9, "minute": 19}
